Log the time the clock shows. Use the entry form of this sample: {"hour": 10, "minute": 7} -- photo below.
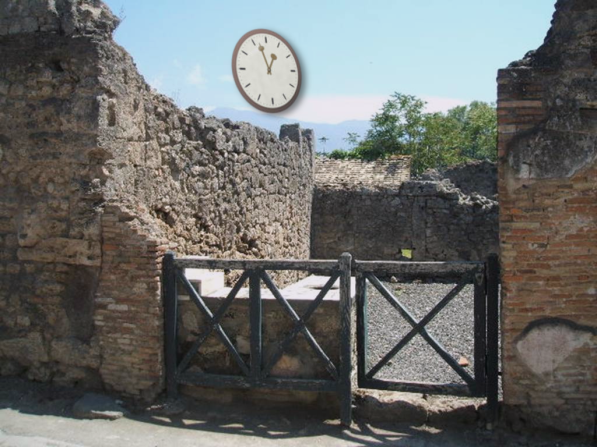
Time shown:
{"hour": 12, "minute": 57}
